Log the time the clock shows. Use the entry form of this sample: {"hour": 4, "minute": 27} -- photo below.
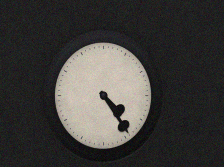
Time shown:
{"hour": 4, "minute": 24}
